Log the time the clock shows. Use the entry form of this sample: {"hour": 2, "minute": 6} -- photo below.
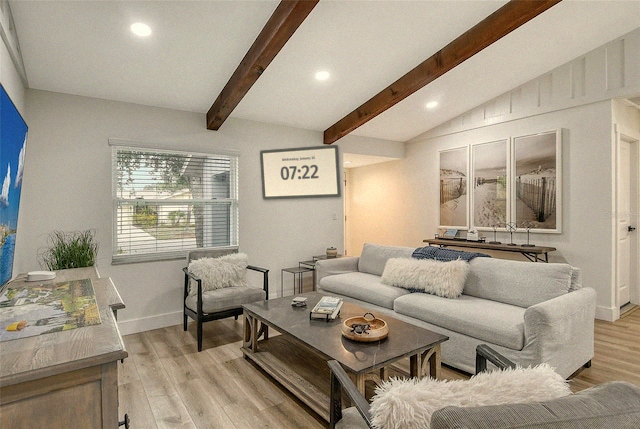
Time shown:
{"hour": 7, "minute": 22}
